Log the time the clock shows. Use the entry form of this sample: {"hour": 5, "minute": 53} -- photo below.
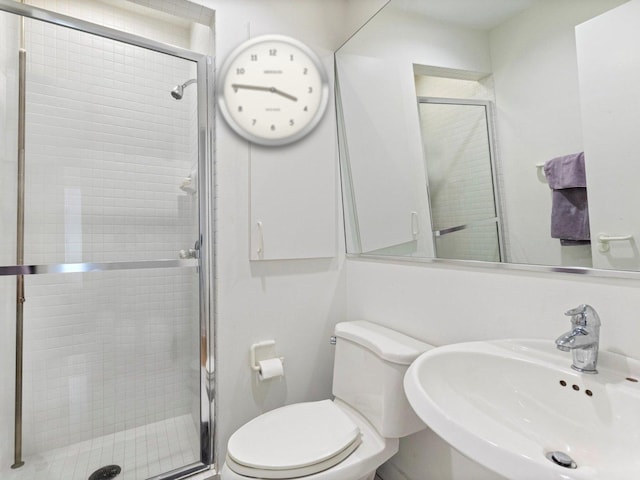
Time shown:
{"hour": 3, "minute": 46}
